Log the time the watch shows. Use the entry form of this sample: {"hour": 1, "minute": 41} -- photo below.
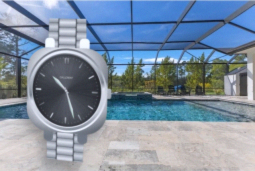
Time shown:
{"hour": 10, "minute": 27}
